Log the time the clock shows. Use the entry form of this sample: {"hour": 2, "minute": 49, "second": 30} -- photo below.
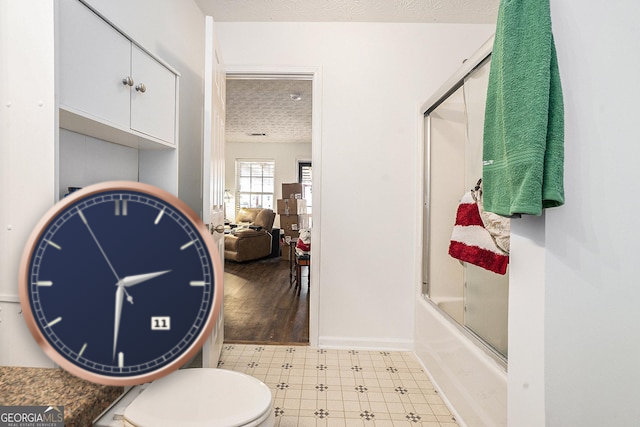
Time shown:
{"hour": 2, "minute": 30, "second": 55}
